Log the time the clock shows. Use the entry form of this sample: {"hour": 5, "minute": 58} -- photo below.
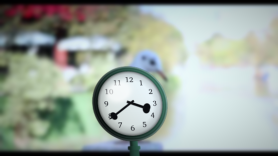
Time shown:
{"hour": 3, "minute": 39}
